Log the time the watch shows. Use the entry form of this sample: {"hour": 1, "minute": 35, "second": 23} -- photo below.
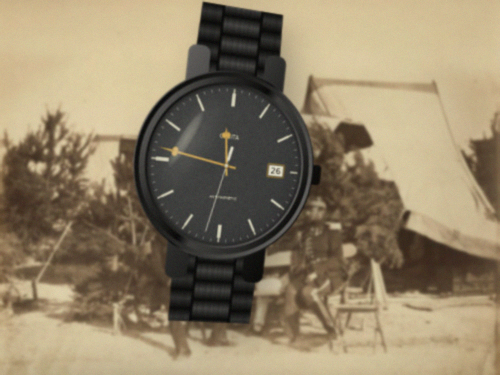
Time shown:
{"hour": 11, "minute": 46, "second": 32}
